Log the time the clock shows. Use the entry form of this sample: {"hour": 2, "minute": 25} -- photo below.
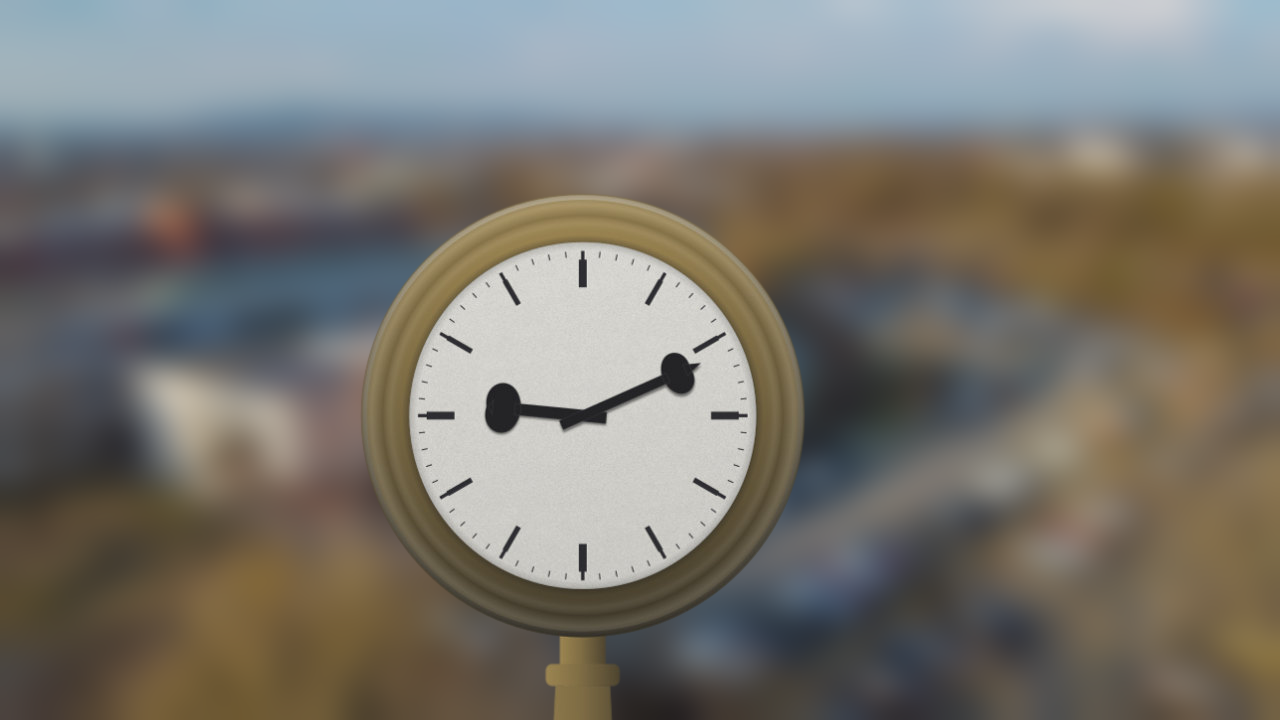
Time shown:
{"hour": 9, "minute": 11}
